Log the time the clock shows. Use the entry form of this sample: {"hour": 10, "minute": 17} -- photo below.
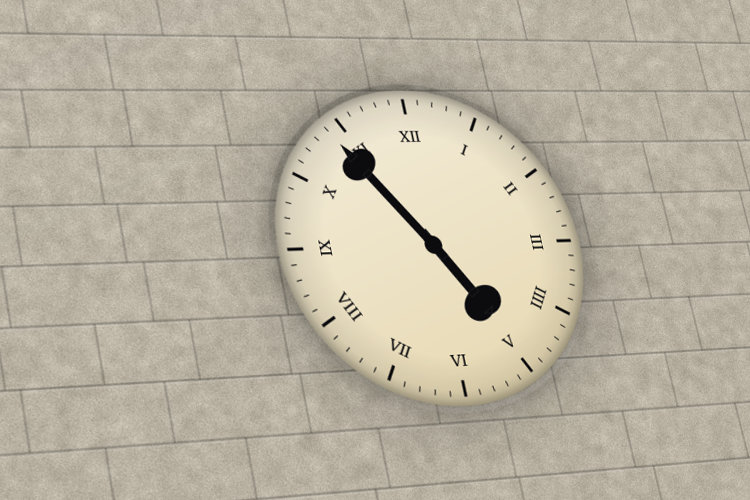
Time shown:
{"hour": 4, "minute": 54}
